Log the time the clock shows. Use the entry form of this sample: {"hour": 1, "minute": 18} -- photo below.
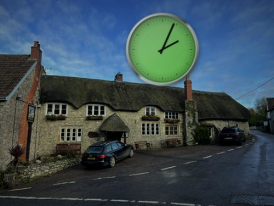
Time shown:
{"hour": 2, "minute": 4}
